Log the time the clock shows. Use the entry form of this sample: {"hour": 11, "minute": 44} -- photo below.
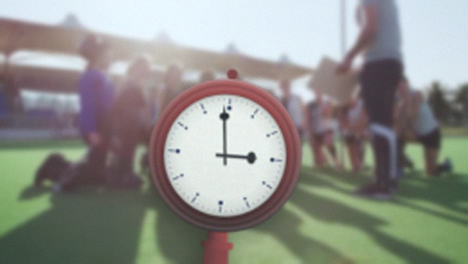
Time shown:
{"hour": 2, "minute": 59}
